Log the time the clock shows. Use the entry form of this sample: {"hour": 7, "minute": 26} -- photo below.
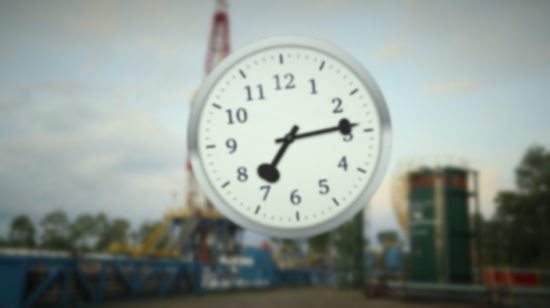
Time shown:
{"hour": 7, "minute": 14}
